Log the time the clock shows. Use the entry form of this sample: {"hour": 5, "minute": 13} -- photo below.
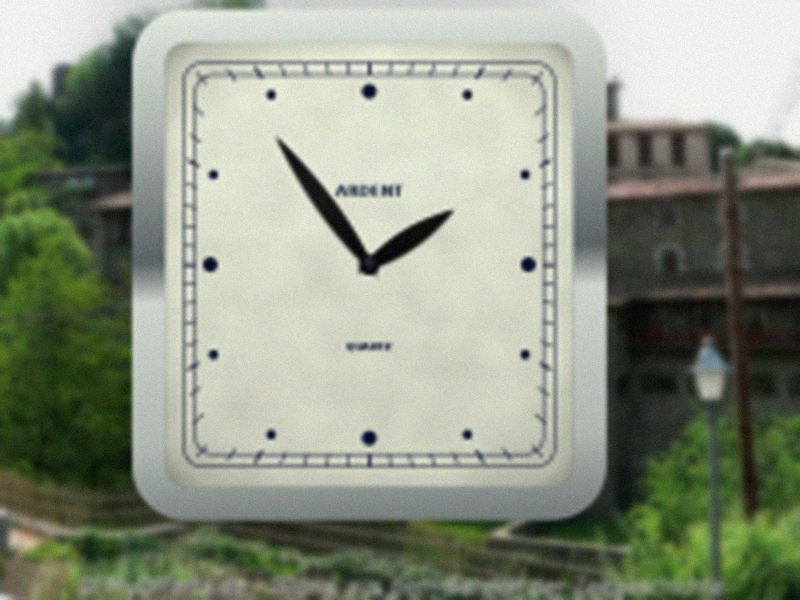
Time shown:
{"hour": 1, "minute": 54}
